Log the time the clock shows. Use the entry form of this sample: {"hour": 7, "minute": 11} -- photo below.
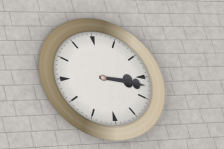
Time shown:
{"hour": 3, "minute": 17}
